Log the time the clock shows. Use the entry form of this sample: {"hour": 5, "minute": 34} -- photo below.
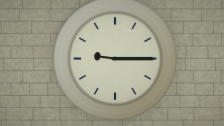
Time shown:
{"hour": 9, "minute": 15}
